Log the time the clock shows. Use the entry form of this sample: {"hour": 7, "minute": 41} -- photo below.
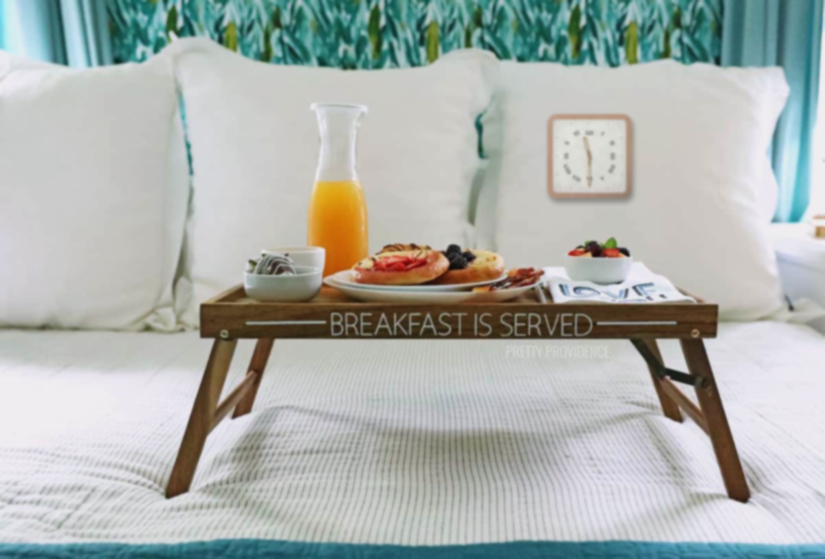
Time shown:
{"hour": 11, "minute": 30}
